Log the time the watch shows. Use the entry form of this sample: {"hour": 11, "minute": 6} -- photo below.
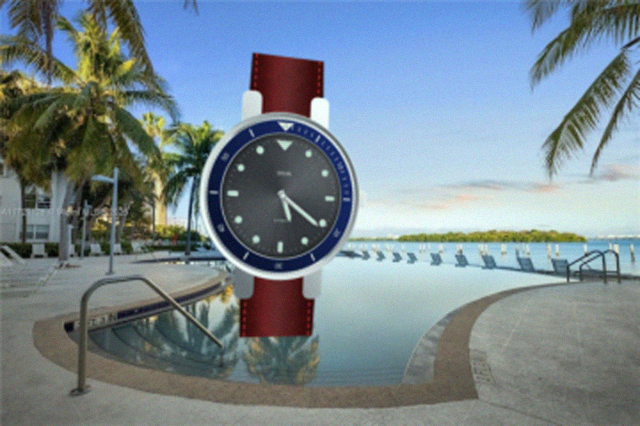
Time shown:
{"hour": 5, "minute": 21}
